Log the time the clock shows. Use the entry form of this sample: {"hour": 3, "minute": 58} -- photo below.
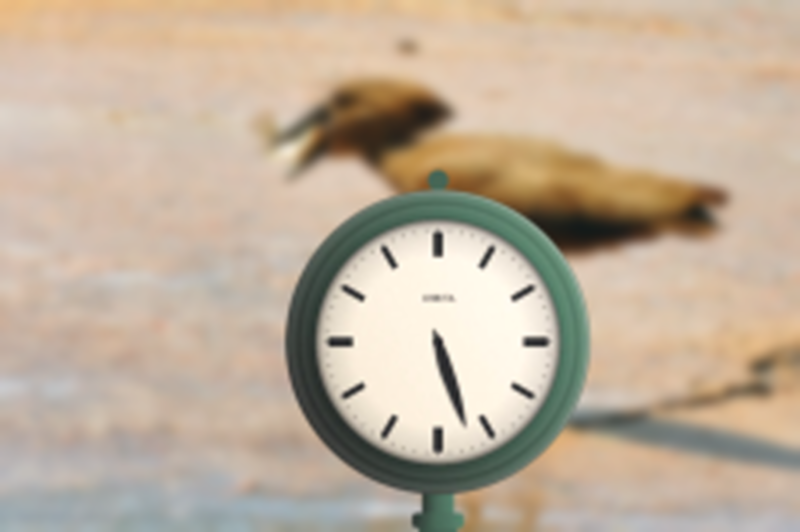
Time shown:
{"hour": 5, "minute": 27}
